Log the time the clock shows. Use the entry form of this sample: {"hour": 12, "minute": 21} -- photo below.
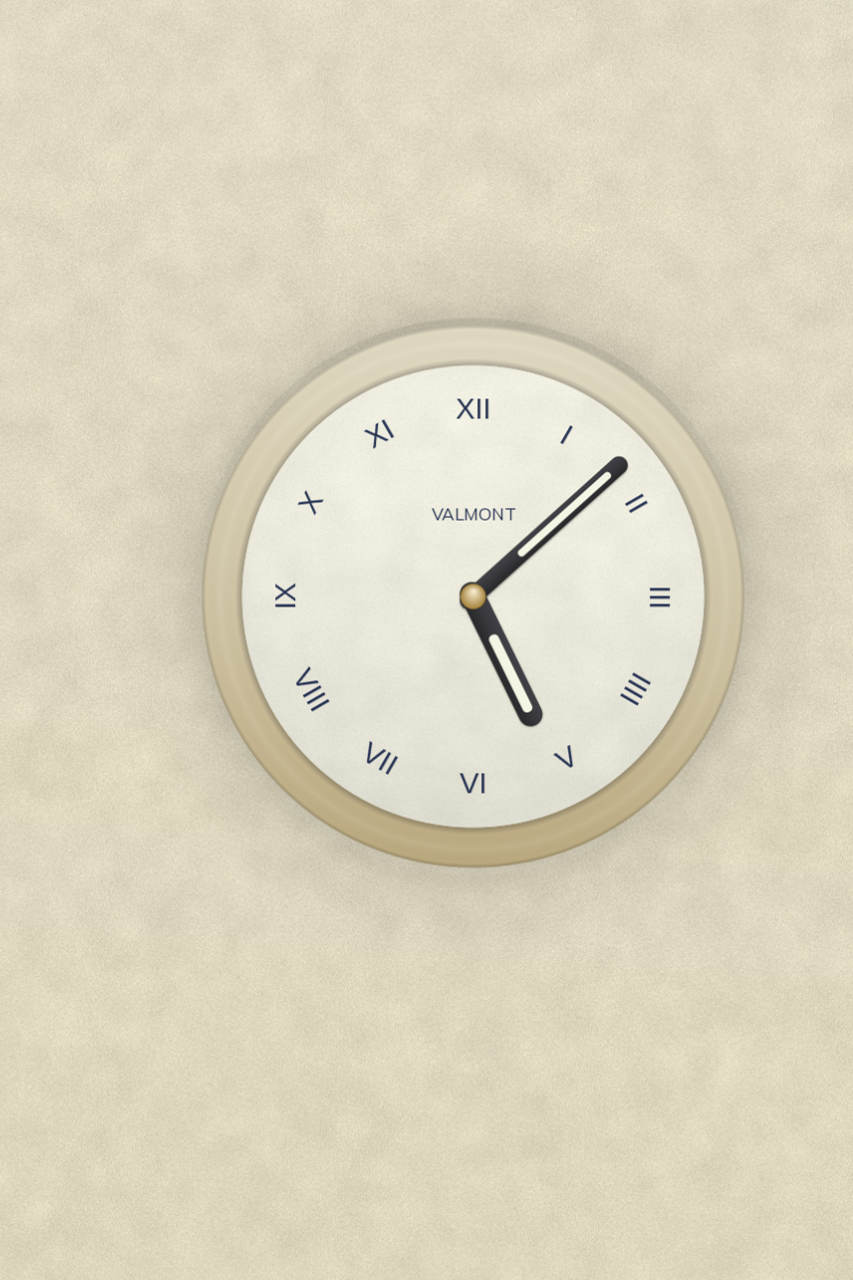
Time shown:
{"hour": 5, "minute": 8}
